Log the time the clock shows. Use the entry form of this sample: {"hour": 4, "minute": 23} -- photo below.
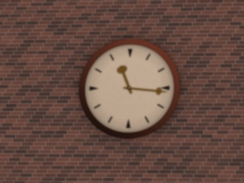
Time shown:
{"hour": 11, "minute": 16}
